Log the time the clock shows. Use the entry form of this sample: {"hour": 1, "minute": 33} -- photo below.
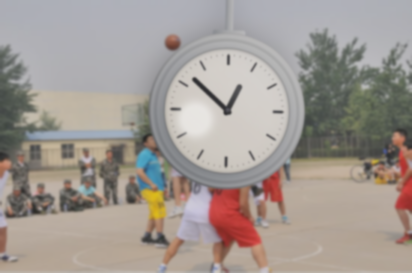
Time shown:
{"hour": 12, "minute": 52}
